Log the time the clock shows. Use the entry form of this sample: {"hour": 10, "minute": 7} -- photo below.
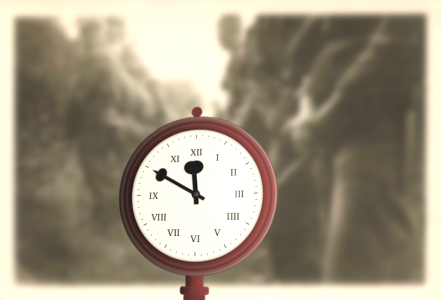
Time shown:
{"hour": 11, "minute": 50}
